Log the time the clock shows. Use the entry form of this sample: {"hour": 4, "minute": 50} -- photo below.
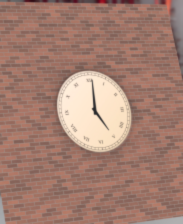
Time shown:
{"hour": 5, "minute": 1}
